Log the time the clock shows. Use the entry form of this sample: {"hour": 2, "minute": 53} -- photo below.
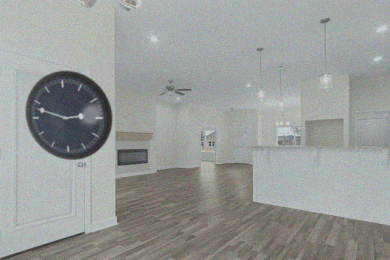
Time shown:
{"hour": 2, "minute": 48}
